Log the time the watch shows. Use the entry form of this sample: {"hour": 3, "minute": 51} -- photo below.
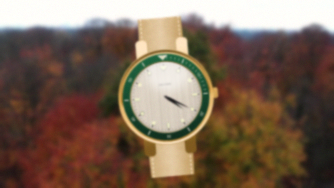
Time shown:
{"hour": 4, "minute": 20}
